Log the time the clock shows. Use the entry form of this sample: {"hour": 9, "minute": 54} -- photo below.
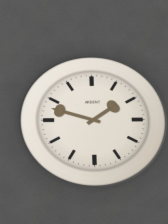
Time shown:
{"hour": 1, "minute": 48}
